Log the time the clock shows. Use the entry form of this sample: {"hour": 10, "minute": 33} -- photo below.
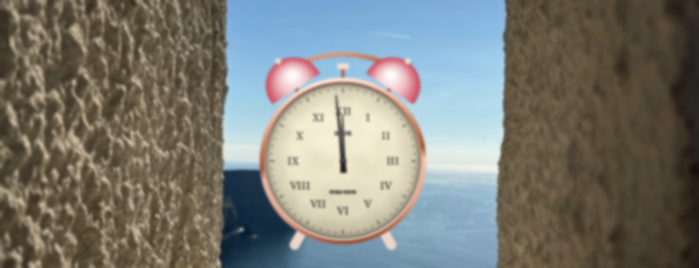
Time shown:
{"hour": 11, "minute": 59}
